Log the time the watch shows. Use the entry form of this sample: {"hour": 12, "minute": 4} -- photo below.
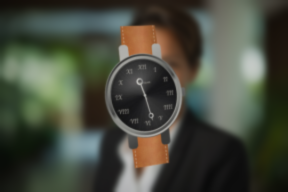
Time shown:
{"hour": 11, "minute": 28}
